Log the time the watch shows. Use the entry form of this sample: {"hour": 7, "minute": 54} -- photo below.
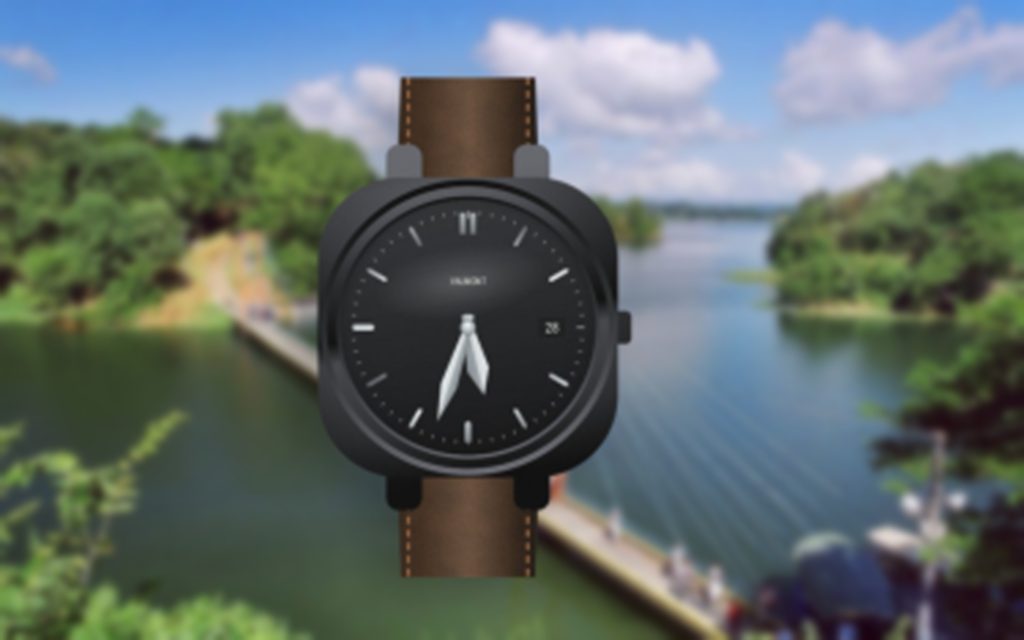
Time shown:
{"hour": 5, "minute": 33}
